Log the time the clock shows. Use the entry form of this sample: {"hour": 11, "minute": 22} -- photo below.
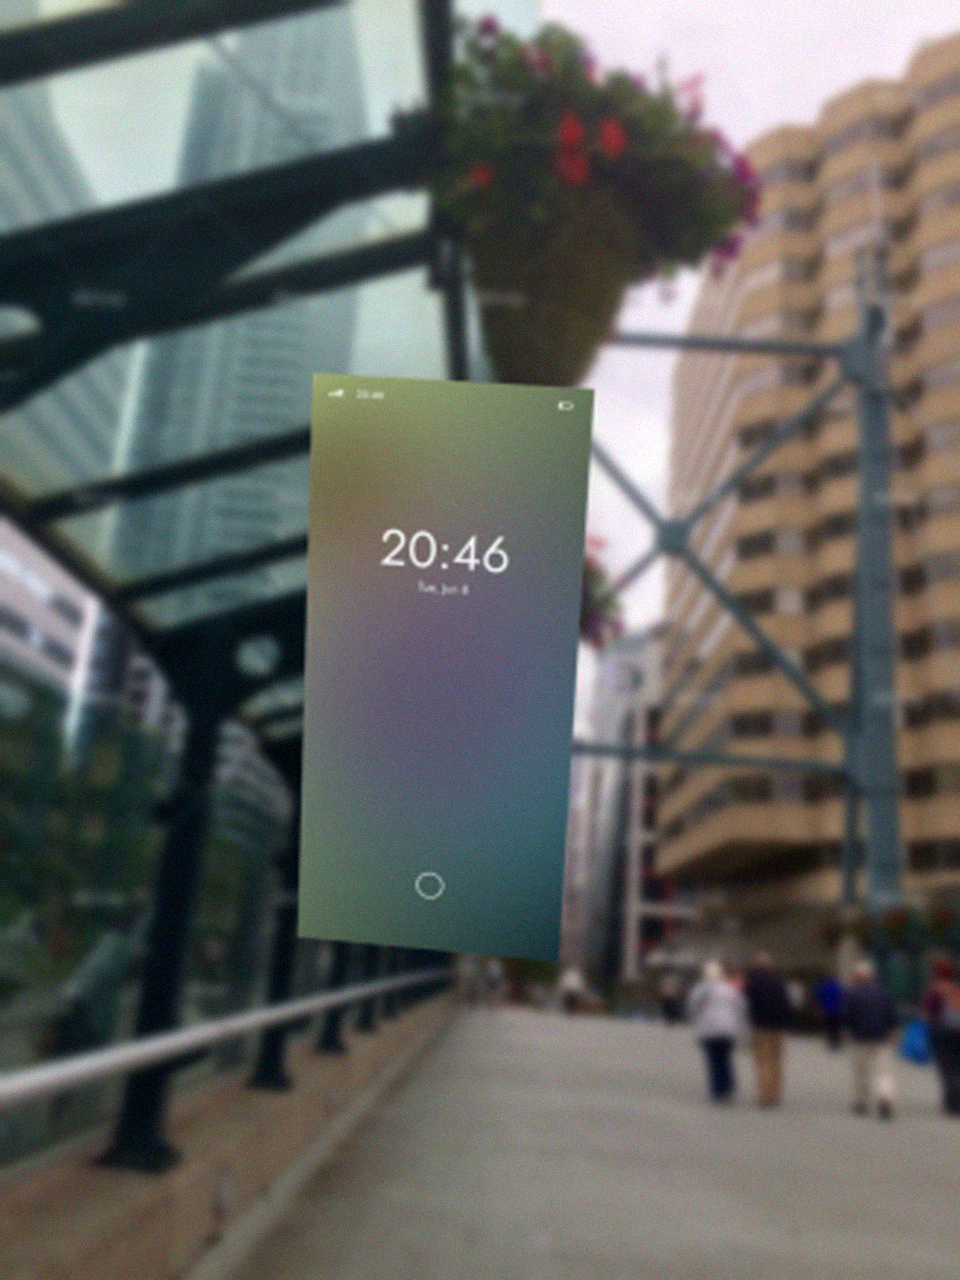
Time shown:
{"hour": 20, "minute": 46}
